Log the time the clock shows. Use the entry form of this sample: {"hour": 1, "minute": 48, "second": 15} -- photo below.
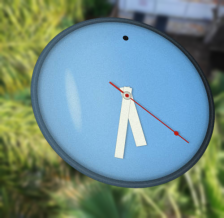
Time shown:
{"hour": 5, "minute": 31, "second": 21}
